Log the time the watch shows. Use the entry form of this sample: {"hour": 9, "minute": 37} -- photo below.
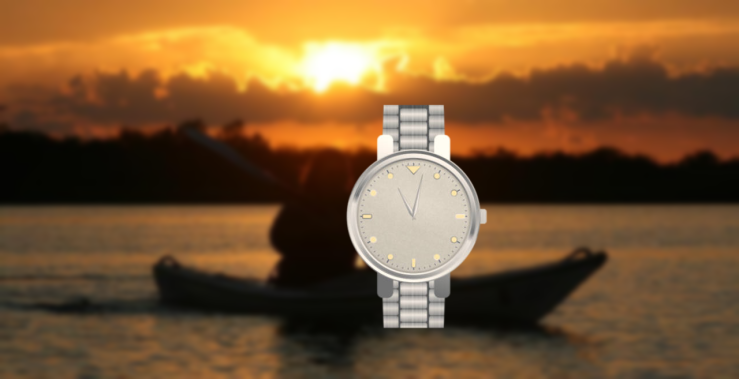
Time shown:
{"hour": 11, "minute": 2}
